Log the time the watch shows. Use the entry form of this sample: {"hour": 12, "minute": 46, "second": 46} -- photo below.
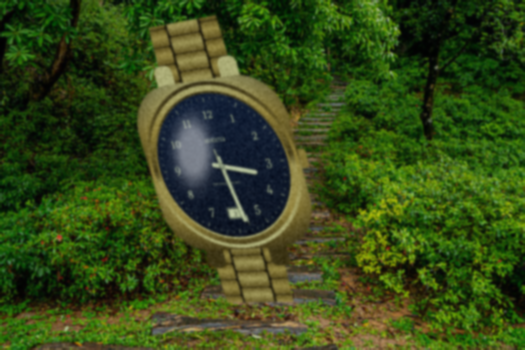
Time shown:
{"hour": 3, "minute": 28, "second": 28}
